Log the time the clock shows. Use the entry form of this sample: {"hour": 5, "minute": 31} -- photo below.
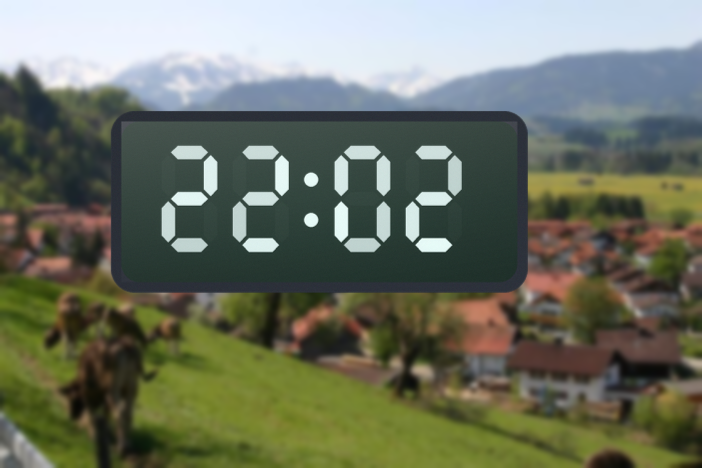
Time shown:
{"hour": 22, "minute": 2}
